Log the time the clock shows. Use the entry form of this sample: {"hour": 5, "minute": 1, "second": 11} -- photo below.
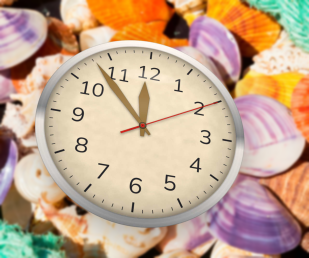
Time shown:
{"hour": 11, "minute": 53, "second": 10}
